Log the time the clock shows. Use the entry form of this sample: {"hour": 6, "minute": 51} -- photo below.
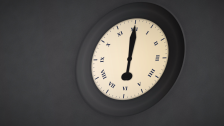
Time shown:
{"hour": 6, "minute": 0}
